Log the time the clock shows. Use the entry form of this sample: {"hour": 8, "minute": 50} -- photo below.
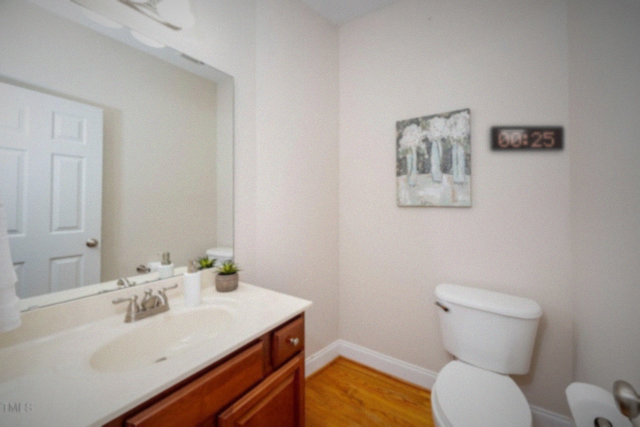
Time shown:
{"hour": 0, "minute": 25}
